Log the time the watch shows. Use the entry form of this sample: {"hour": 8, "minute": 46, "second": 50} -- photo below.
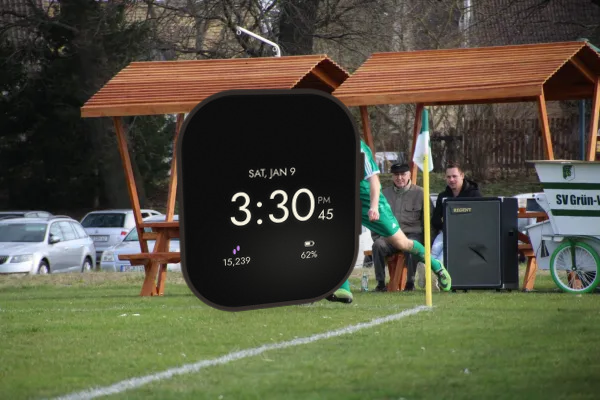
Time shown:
{"hour": 3, "minute": 30, "second": 45}
